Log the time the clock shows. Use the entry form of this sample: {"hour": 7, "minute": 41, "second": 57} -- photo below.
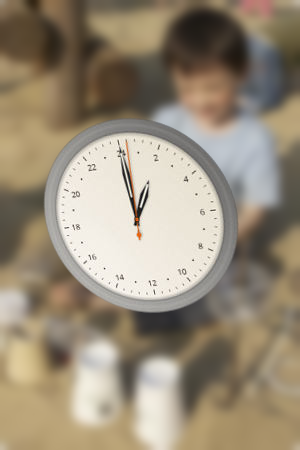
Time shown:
{"hour": 2, "minute": 0, "second": 1}
